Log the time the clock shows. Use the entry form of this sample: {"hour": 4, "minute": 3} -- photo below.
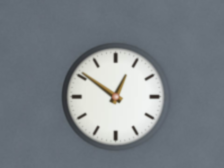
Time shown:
{"hour": 12, "minute": 51}
